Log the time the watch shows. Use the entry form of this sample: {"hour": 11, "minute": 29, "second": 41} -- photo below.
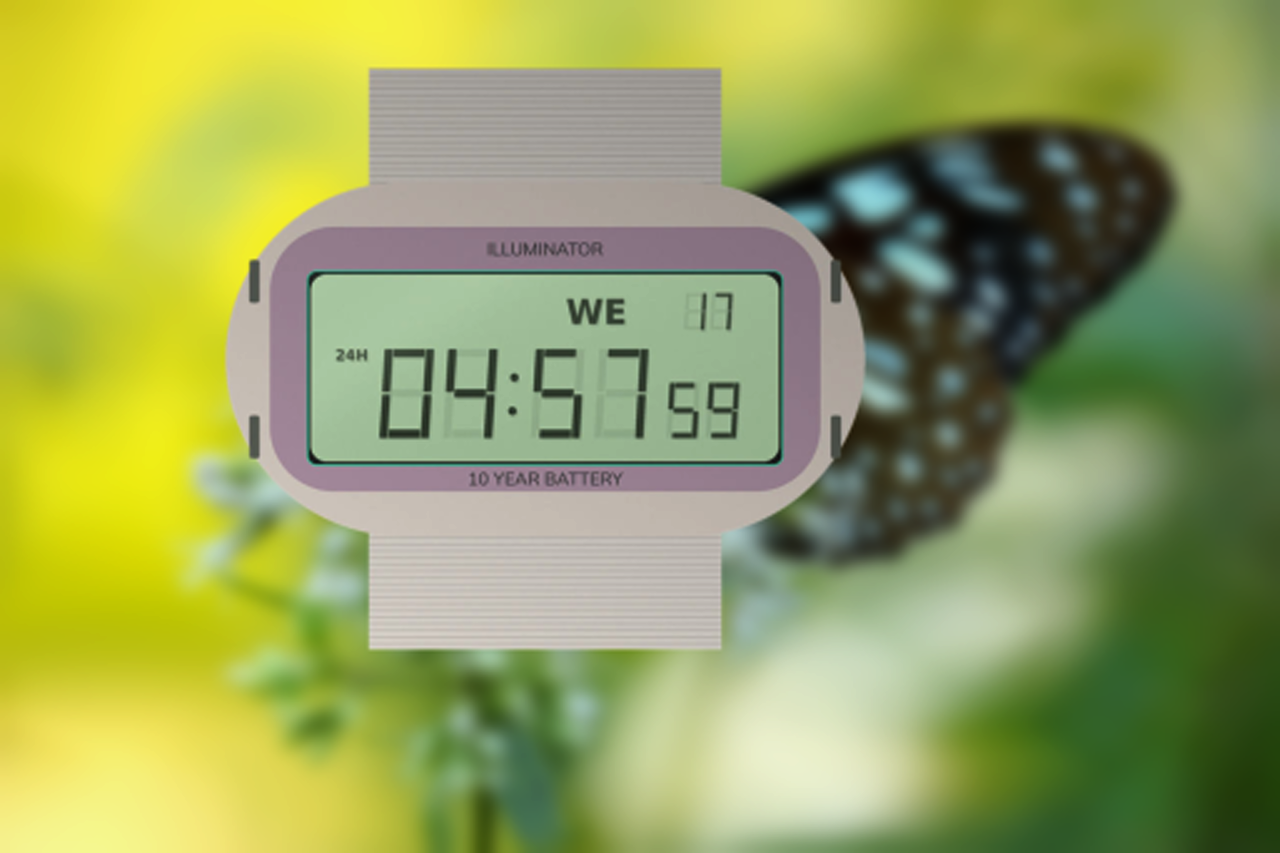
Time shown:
{"hour": 4, "minute": 57, "second": 59}
